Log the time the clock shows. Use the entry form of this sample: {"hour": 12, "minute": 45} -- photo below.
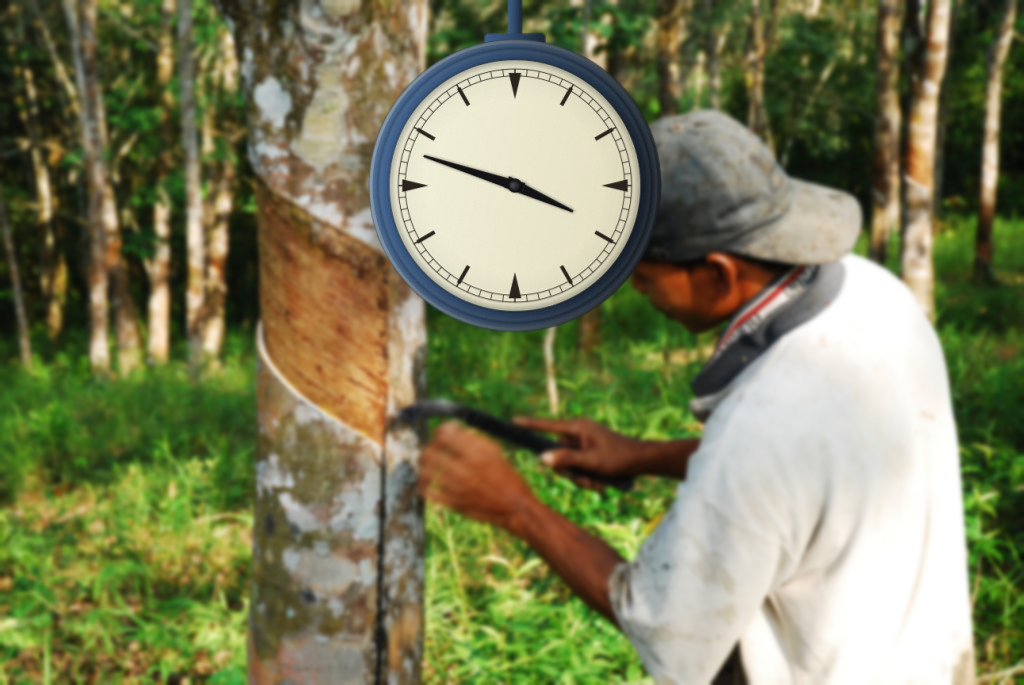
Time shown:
{"hour": 3, "minute": 48}
